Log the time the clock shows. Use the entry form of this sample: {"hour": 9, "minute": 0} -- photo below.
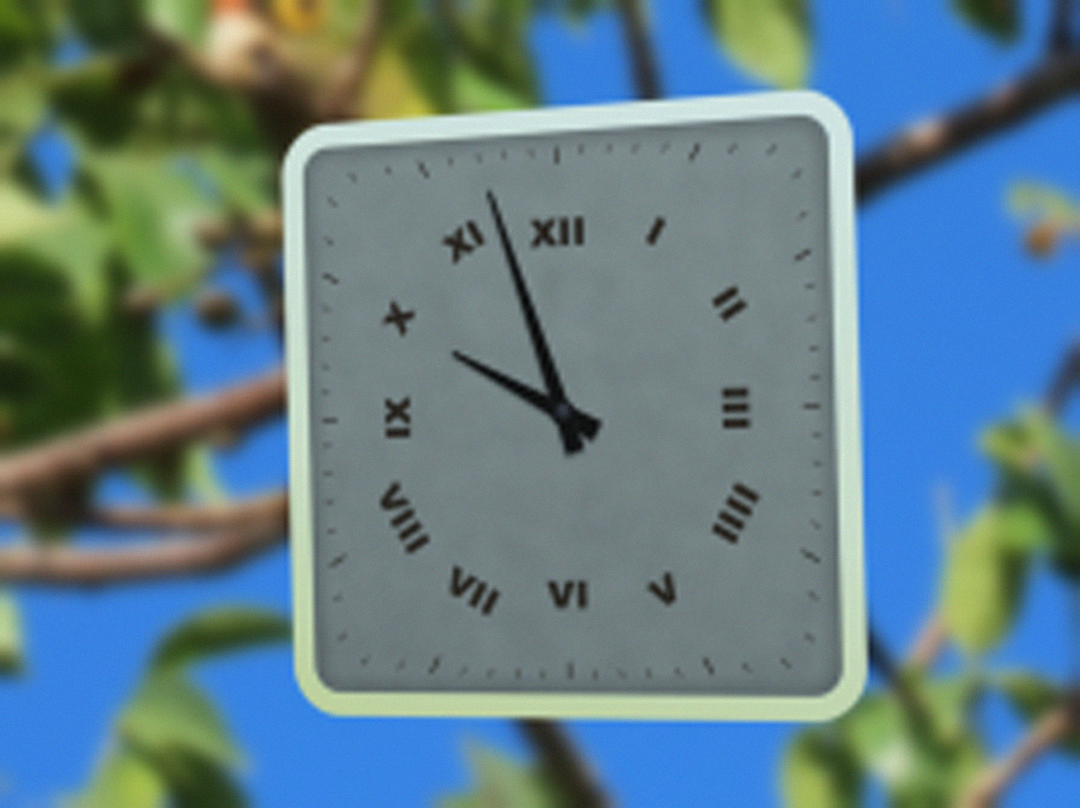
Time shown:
{"hour": 9, "minute": 57}
